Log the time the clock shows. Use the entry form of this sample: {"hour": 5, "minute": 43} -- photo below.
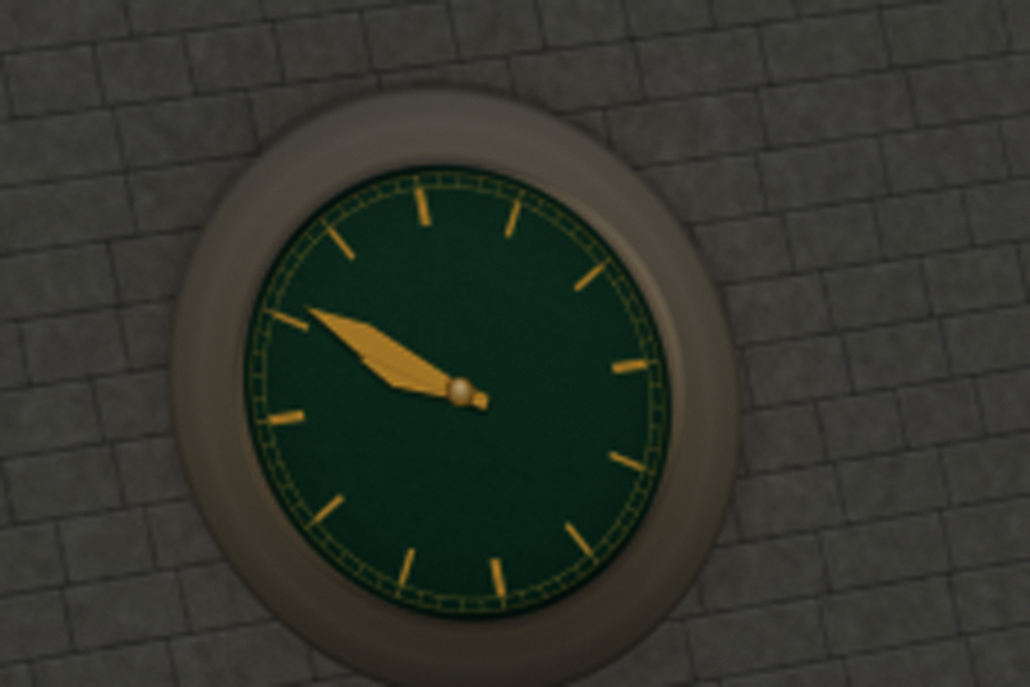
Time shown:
{"hour": 9, "minute": 51}
